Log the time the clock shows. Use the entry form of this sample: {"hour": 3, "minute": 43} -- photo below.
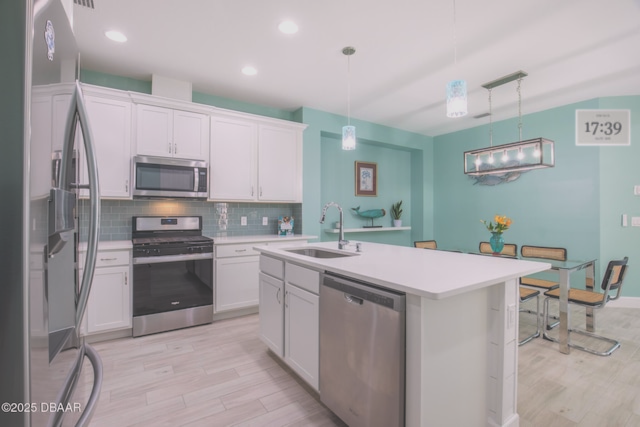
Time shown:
{"hour": 17, "minute": 39}
